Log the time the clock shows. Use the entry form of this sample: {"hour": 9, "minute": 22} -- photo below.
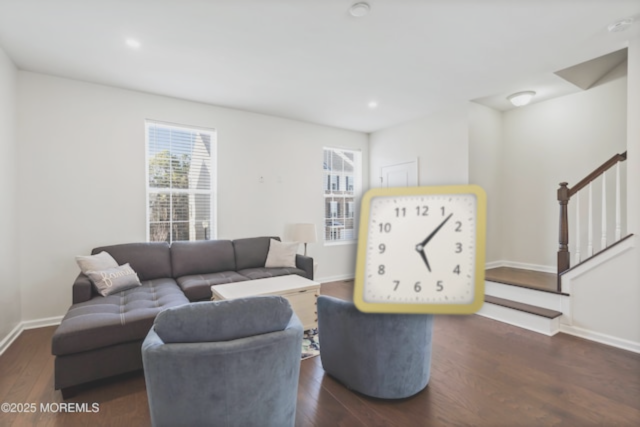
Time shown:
{"hour": 5, "minute": 7}
